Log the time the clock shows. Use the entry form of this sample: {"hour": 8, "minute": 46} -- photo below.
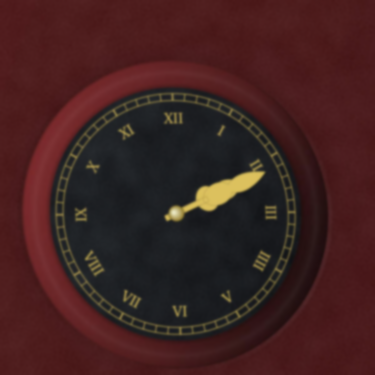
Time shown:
{"hour": 2, "minute": 11}
